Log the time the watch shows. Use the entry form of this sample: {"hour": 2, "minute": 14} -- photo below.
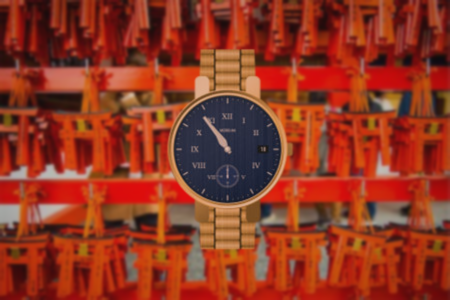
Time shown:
{"hour": 10, "minute": 54}
